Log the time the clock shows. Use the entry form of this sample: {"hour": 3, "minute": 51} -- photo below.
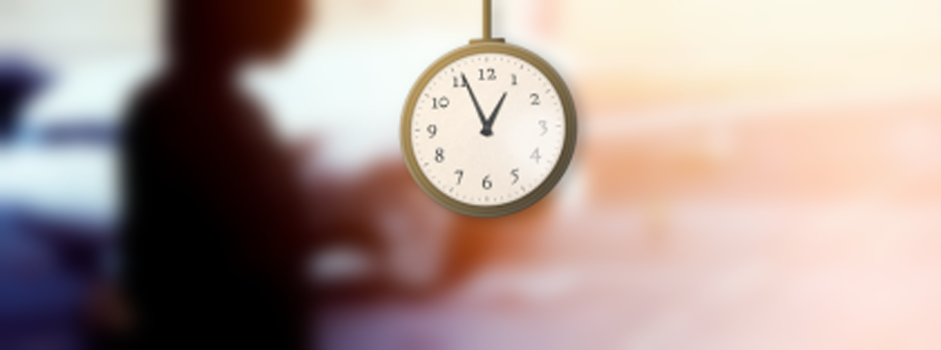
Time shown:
{"hour": 12, "minute": 56}
